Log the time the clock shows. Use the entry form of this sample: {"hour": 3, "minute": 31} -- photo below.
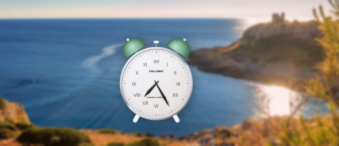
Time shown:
{"hour": 7, "minute": 25}
